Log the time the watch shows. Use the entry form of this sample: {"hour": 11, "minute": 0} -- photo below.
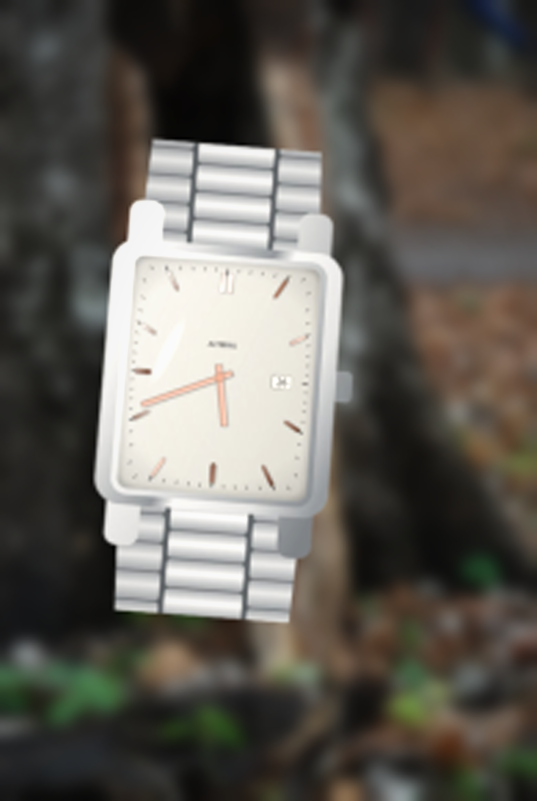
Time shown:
{"hour": 5, "minute": 41}
